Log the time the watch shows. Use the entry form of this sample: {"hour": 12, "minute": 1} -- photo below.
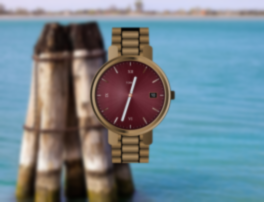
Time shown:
{"hour": 12, "minute": 33}
